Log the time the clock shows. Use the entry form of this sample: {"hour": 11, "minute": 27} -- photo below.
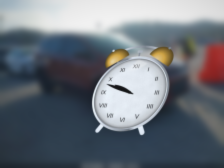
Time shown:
{"hour": 9, "minute": 48}
